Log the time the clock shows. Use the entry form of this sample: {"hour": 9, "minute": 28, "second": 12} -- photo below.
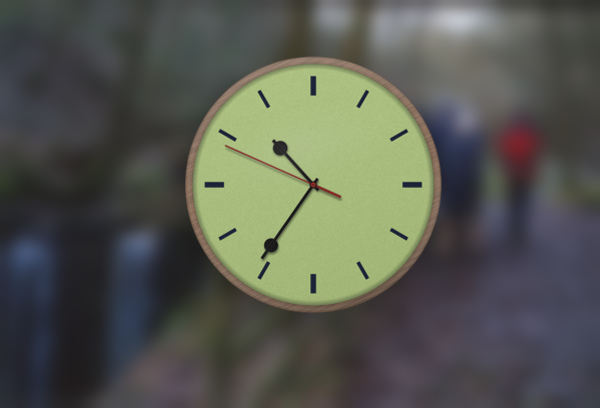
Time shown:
{"hour": 10, "minute": 35, "second": 49}
